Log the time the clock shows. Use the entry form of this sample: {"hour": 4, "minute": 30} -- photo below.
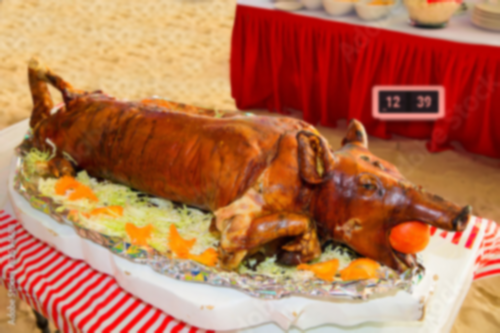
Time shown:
{"hour": 12, "minute": 39}
